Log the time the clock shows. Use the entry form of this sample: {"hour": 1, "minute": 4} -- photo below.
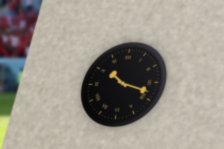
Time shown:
{"hour": 10, "minute": 18}
